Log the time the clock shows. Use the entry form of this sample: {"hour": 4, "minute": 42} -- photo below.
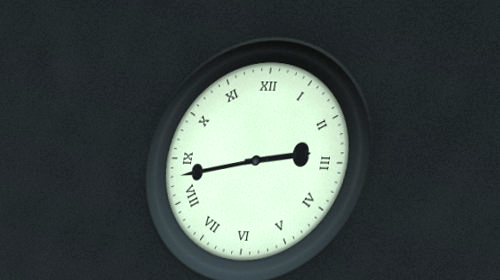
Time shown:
{"hour": 2, "minute": 43}
